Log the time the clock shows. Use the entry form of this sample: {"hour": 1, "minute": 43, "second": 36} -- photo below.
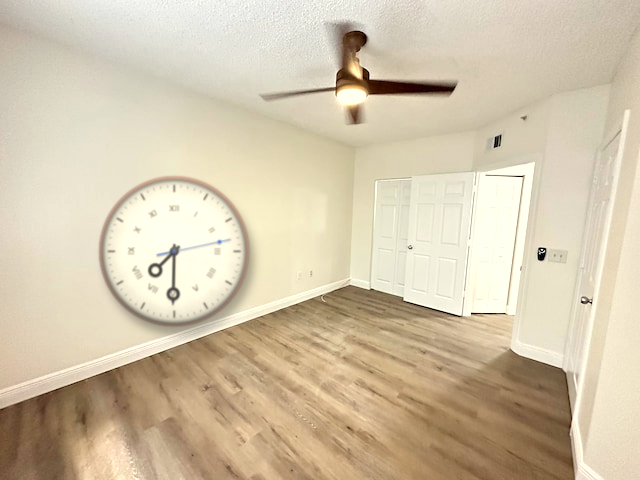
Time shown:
{"hour": 7, "minute": 30, "second": 13}
